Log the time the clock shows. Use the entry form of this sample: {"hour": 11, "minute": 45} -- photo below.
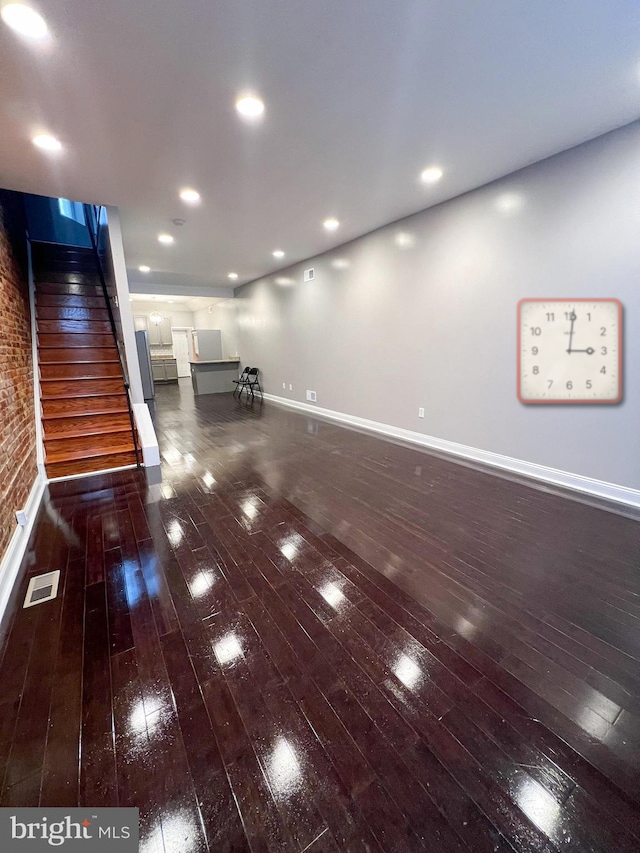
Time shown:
{"hour": 3, "minute": 1}
